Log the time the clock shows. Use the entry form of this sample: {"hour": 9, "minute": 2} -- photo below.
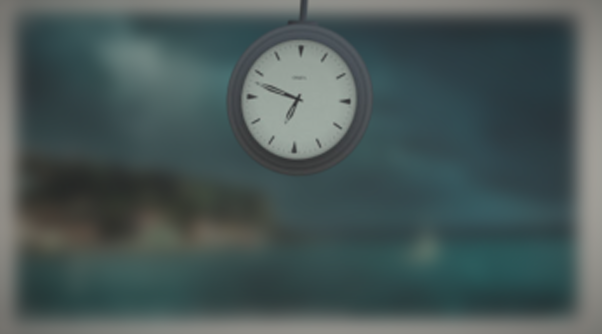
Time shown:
{"hour": 6, "minute": 48}
